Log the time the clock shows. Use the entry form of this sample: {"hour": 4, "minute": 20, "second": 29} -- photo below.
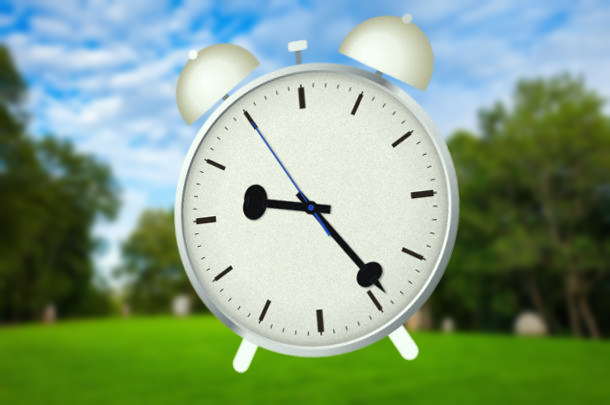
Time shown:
{"hour": 9, "minute": 23, "second": 55}
